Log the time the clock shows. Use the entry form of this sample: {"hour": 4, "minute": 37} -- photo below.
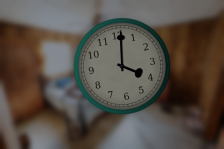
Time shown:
{"hour": 4, "minute": 1}
